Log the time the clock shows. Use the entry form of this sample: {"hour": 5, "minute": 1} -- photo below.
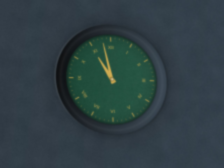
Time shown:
{"hour": 10, "minute": 58}
